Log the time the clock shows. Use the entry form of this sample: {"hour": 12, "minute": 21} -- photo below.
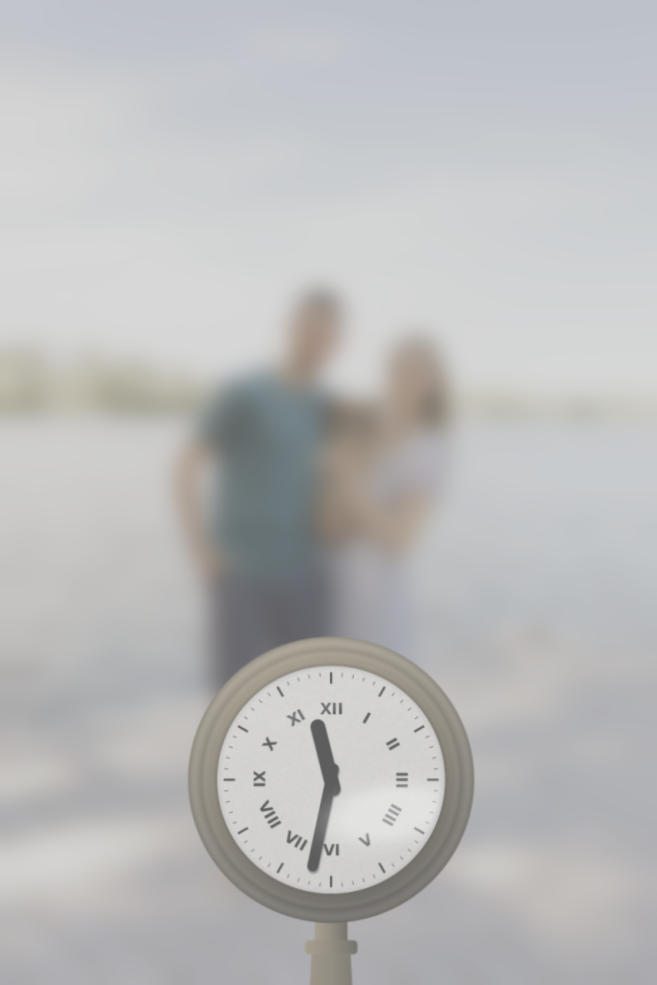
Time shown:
{"hour": 11, "minute": 32}
